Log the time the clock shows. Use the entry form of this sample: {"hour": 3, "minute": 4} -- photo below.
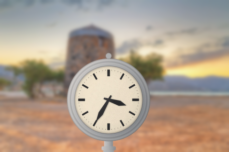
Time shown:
{"hour": 3, "minute": 35}
